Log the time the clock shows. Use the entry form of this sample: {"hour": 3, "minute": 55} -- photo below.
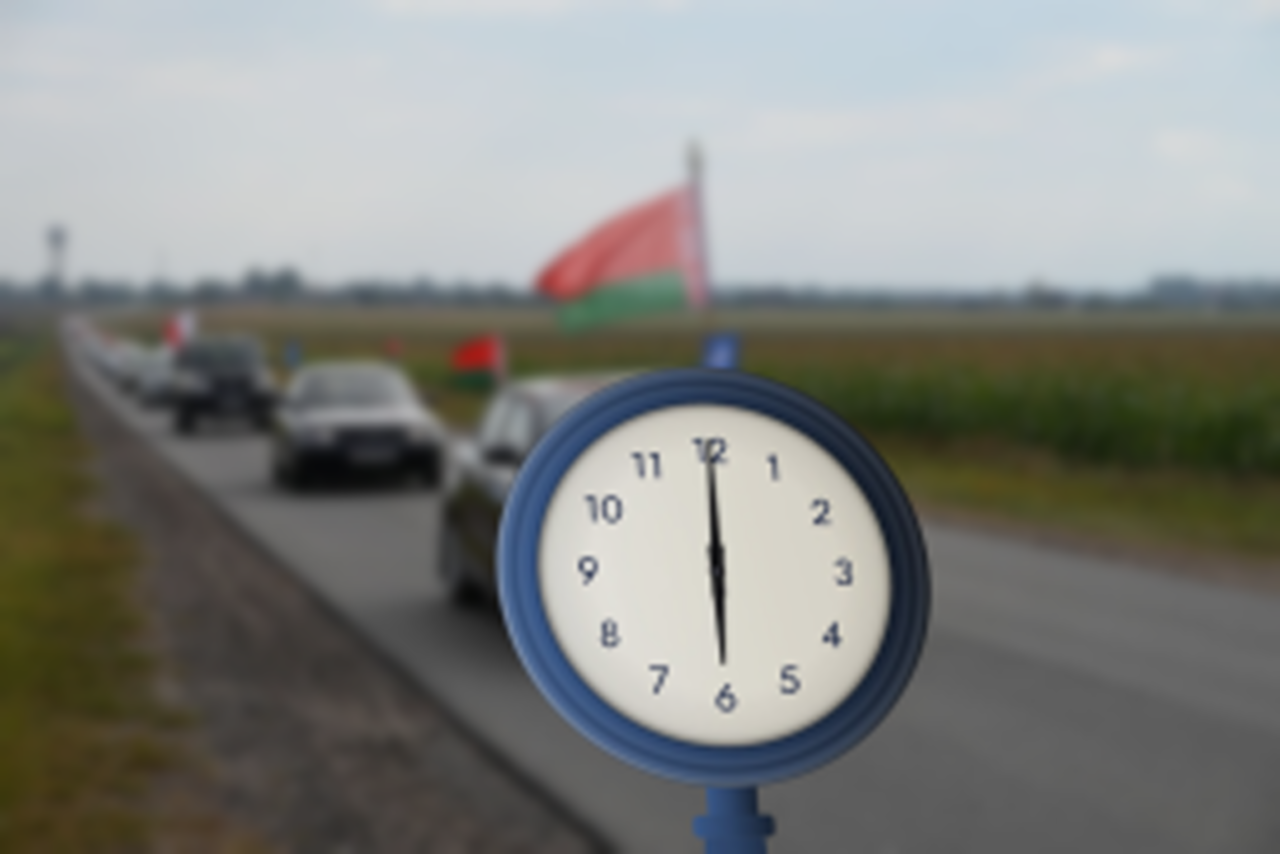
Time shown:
{"hour": 6, "minute": 0}
